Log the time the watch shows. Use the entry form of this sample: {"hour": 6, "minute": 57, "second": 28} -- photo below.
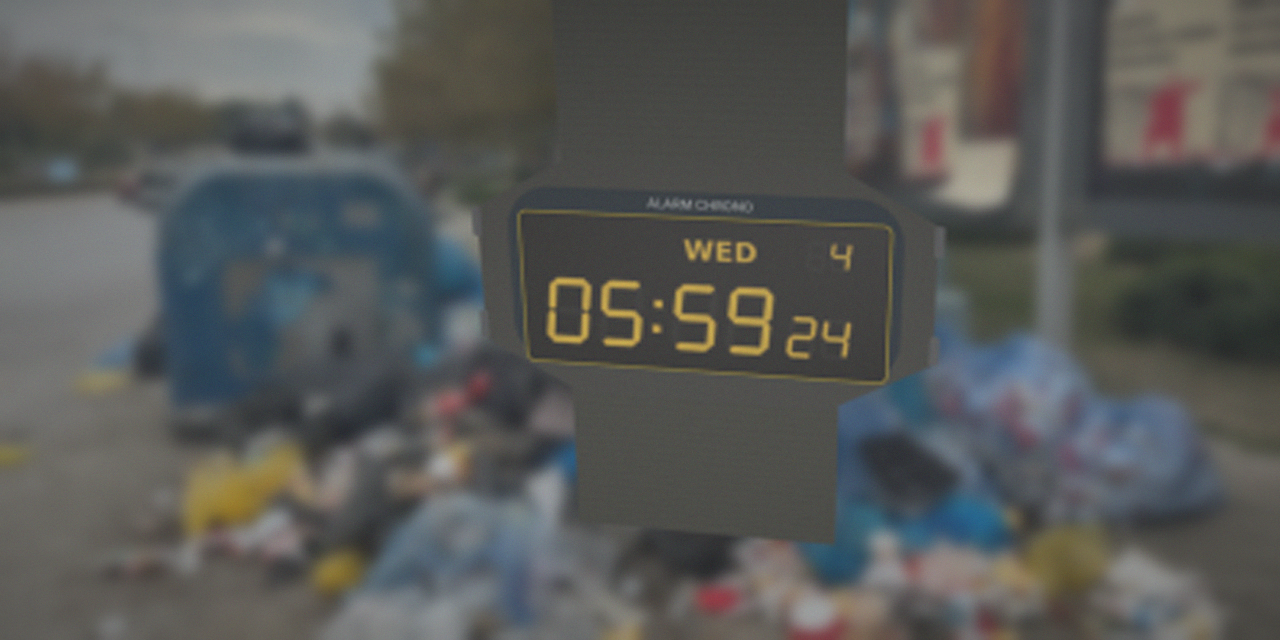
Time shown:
{"hour": 5, "minute": 59, "second": 24}
